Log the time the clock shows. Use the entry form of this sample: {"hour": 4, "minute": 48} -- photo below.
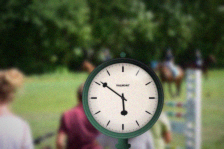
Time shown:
{"hour": 5, "minute": 51}
